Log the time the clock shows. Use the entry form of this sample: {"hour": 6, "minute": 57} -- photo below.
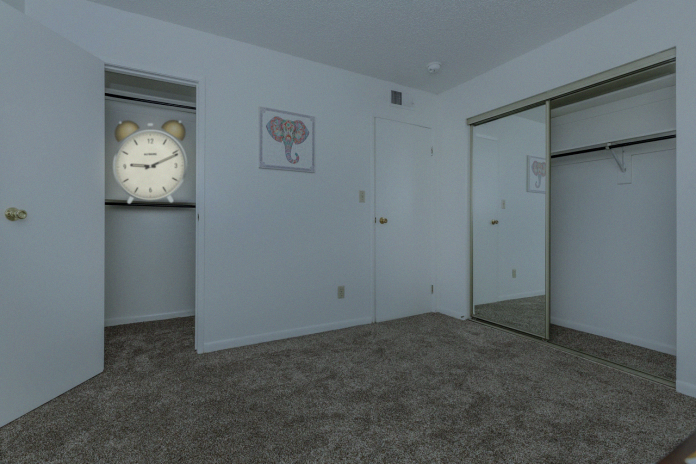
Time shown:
{"hour": 9, "minute": 11}
